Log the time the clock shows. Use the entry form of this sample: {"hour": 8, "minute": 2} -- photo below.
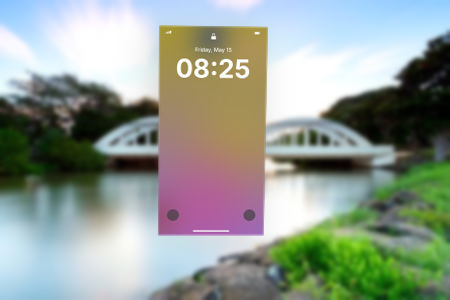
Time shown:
{"hour": 8, "minute": 25}
